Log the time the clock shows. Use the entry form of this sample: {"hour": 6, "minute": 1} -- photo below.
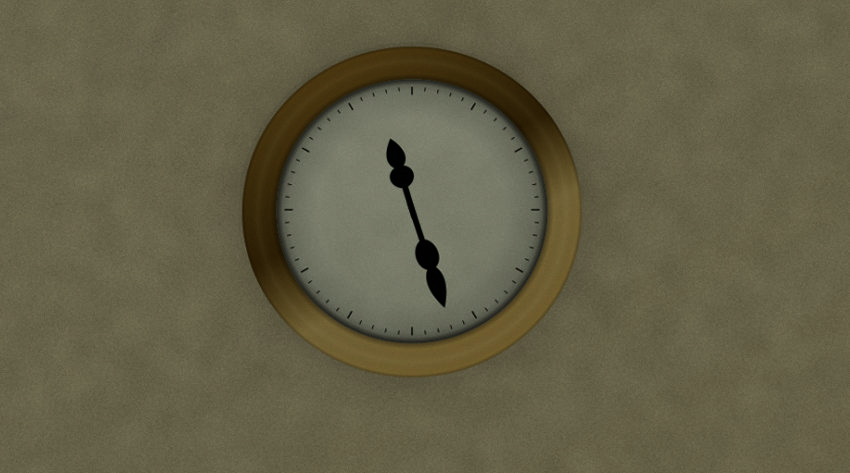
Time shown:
{"hour": 11, "minute": 27}
